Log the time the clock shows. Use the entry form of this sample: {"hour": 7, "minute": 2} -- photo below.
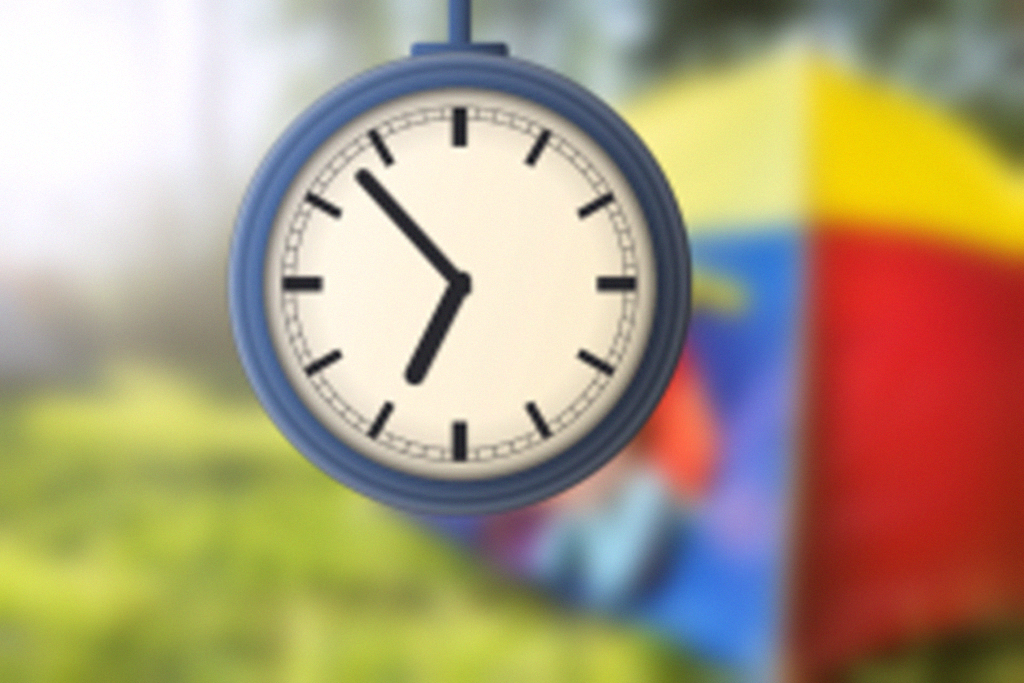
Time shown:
{"hour": 6, "minute": 53}
